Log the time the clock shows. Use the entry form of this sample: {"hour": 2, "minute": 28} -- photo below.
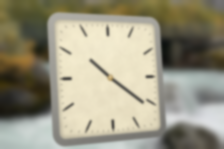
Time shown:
{"hour": 10, "minute": 21}
